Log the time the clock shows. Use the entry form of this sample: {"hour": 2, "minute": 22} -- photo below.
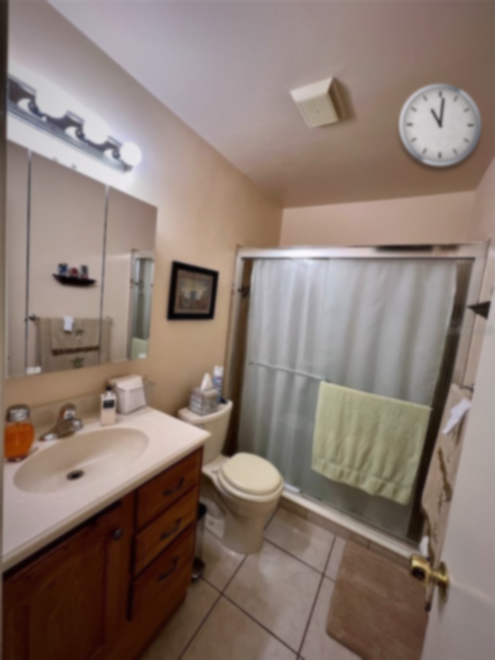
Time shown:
{"hour": 11, "minute": 1}
